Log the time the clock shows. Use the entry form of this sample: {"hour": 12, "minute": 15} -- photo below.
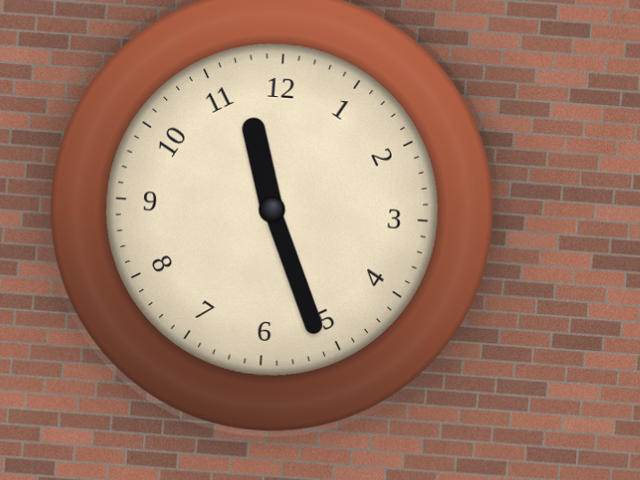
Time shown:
{"hour": 11, "minute": 26}
